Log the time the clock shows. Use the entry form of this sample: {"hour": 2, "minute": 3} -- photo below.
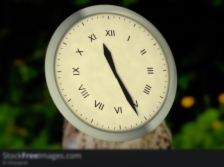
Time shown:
{"hour": 11, "minute": 26}
